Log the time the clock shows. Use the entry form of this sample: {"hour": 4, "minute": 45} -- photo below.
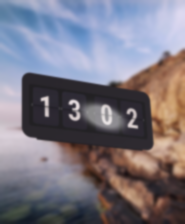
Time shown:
{"hour": 13, "minute": 2}
